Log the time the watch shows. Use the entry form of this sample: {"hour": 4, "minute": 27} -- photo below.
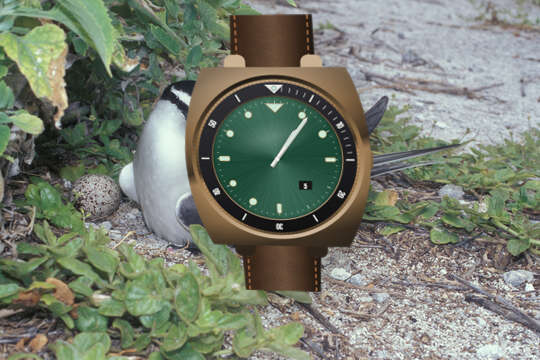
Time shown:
{"hour": 1, "minute": 6}
